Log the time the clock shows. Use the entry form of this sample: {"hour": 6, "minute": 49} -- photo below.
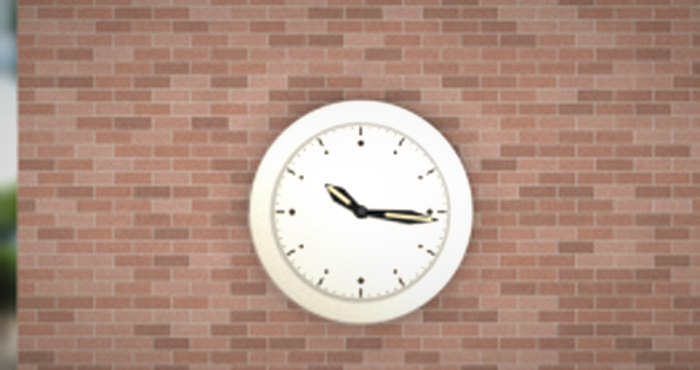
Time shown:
{"hour": 10, "minute": 16}
